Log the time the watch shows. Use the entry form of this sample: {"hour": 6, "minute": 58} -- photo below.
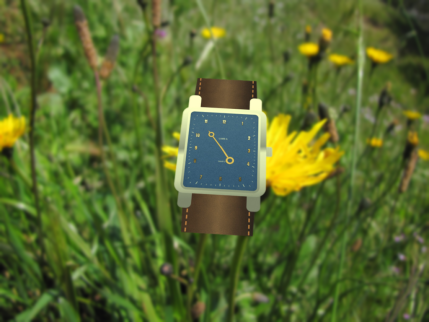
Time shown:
{"hour": 4, "minute": 54}
